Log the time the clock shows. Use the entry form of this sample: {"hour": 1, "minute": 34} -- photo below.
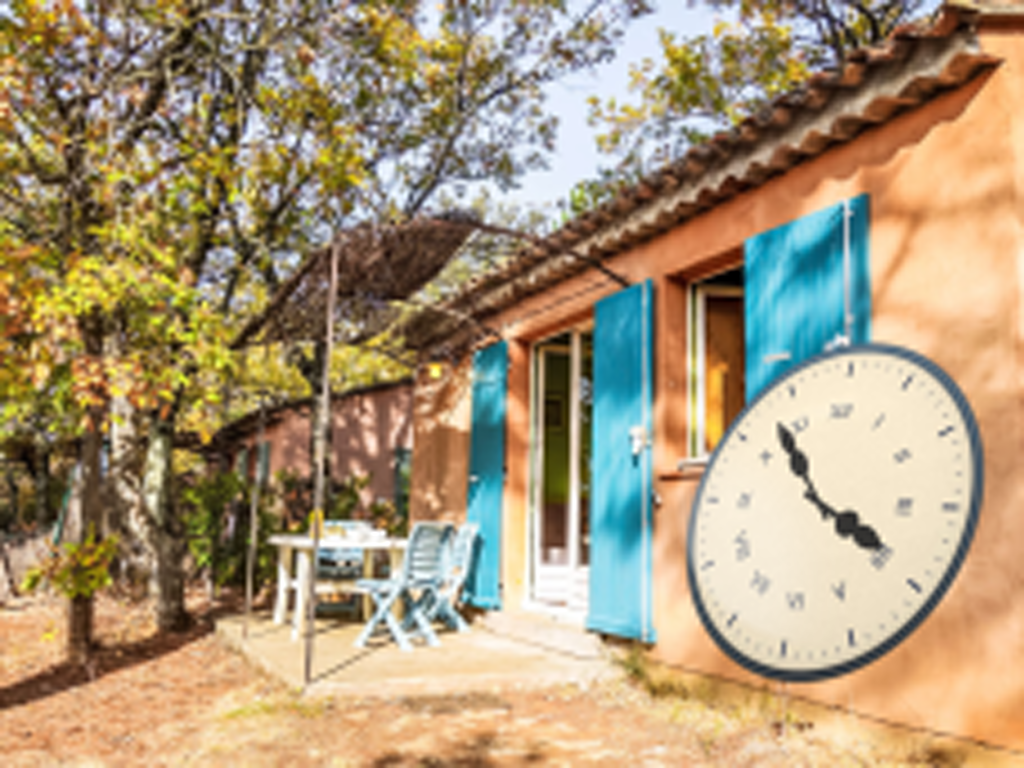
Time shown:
{"hour": 3, "minute": 53}
